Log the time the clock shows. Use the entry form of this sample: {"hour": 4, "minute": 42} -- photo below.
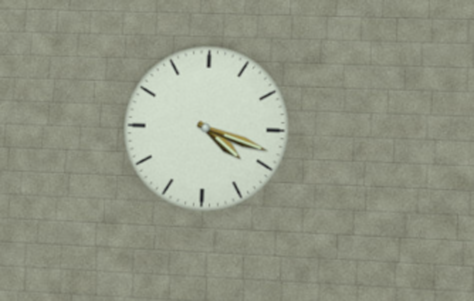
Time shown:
{"hour": 4, "minute": 18}
